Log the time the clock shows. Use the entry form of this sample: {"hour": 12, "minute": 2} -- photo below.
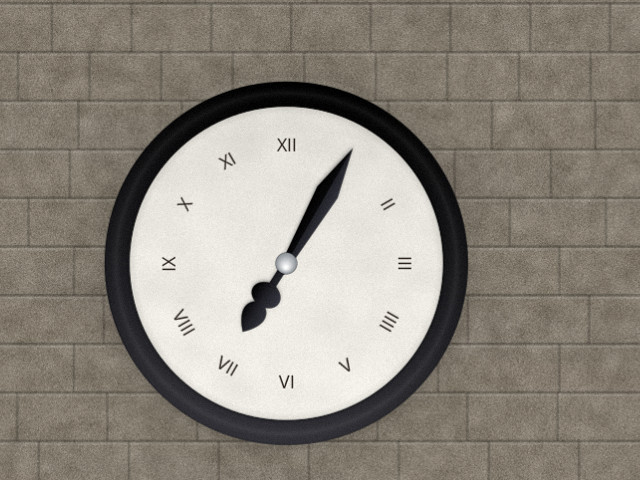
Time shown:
{"hour": 7, "minute": 5}
